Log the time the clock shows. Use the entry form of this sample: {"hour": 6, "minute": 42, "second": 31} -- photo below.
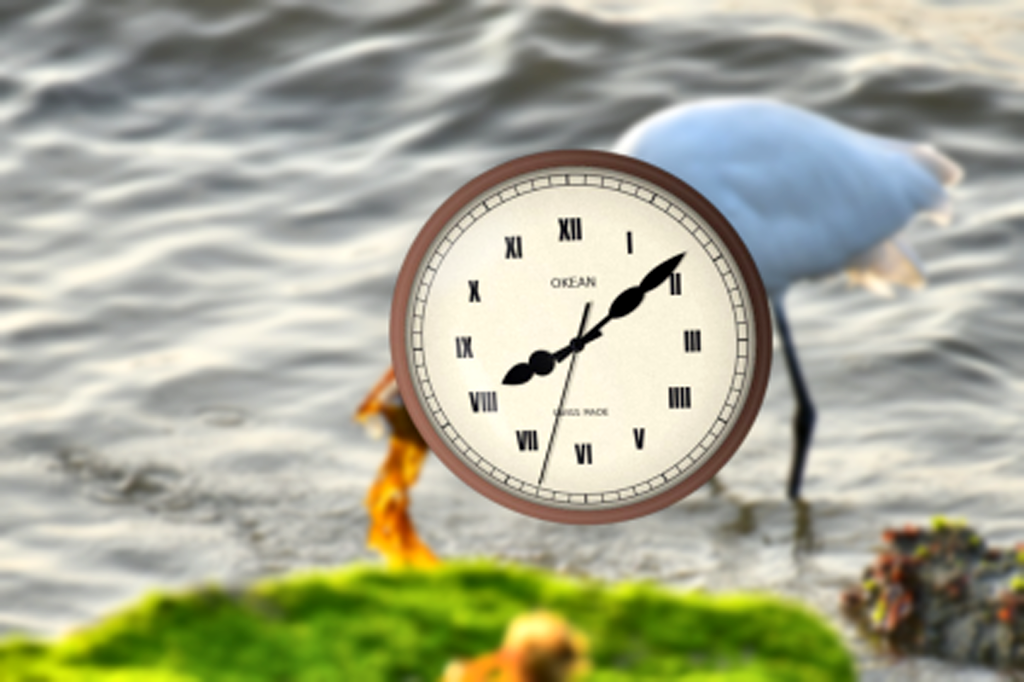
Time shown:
{"hour": 8, "minute": 8, "second": 33}
